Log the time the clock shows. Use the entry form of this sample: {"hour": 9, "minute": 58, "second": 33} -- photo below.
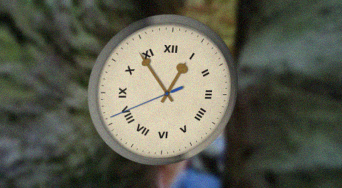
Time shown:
{"hour": 12, "minute": 53, "second": 41}
